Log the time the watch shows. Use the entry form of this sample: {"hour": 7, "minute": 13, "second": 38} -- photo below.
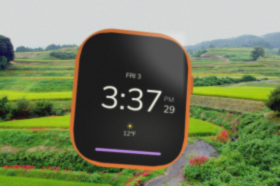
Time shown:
{"hour": 3, "minute": 37, "second": 29}
